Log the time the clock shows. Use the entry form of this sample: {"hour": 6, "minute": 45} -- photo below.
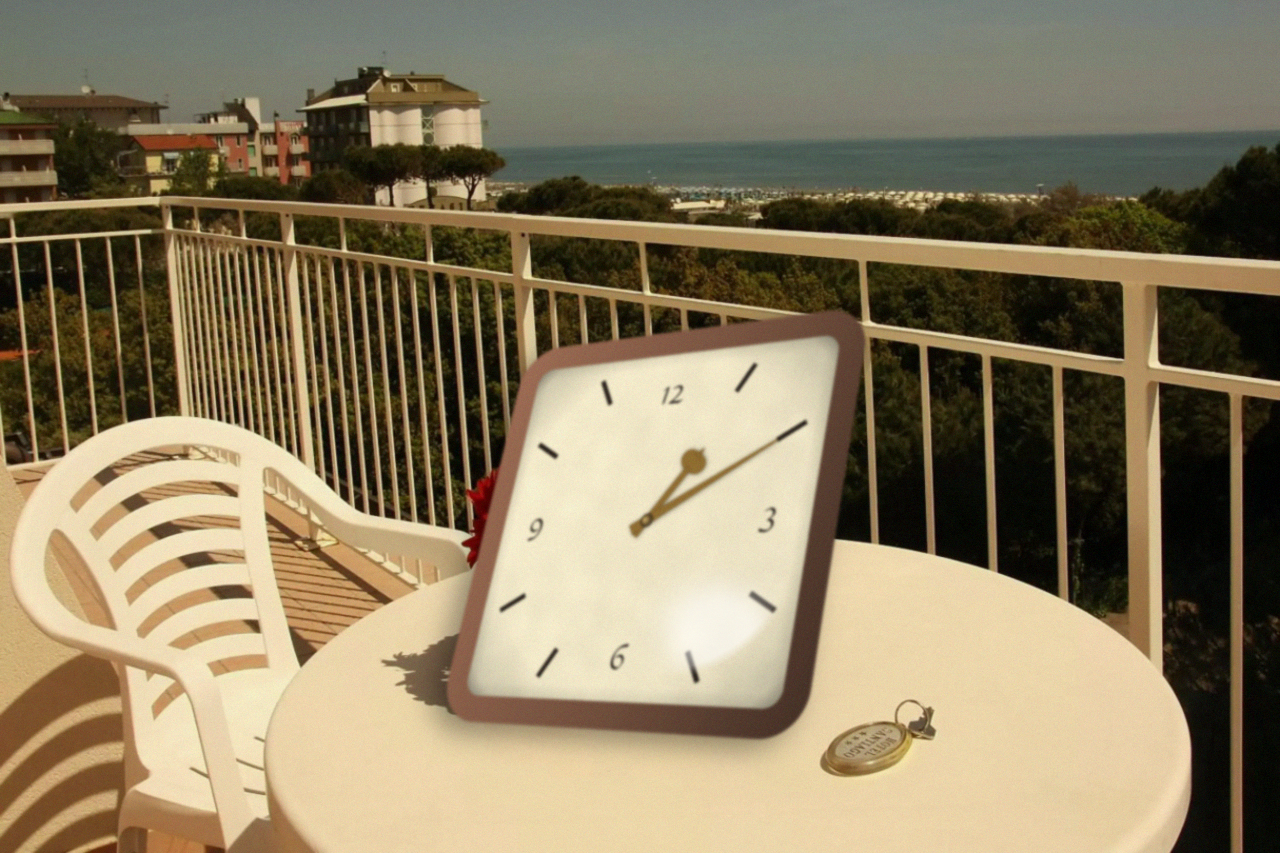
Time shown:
{"hour": 1, "minute": 10}
